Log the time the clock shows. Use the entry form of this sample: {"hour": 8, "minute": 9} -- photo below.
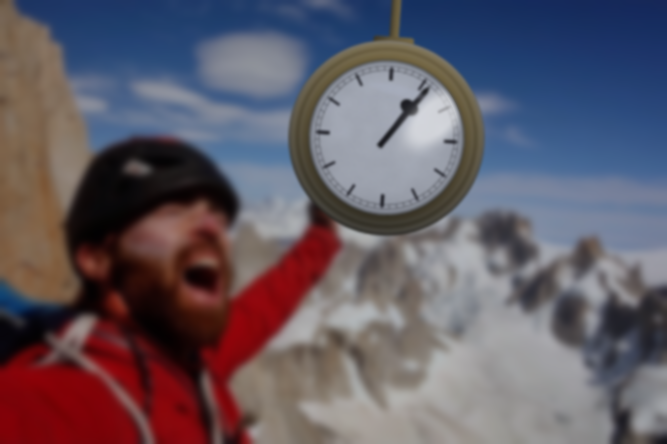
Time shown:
{"hour": 1, "minute": 6}
